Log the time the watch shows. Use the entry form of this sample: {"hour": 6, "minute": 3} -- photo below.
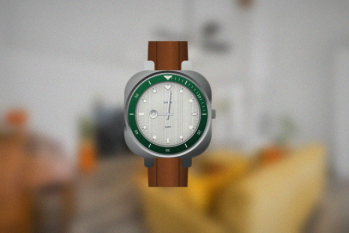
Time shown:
{"hour": 9, "minute": 1}
